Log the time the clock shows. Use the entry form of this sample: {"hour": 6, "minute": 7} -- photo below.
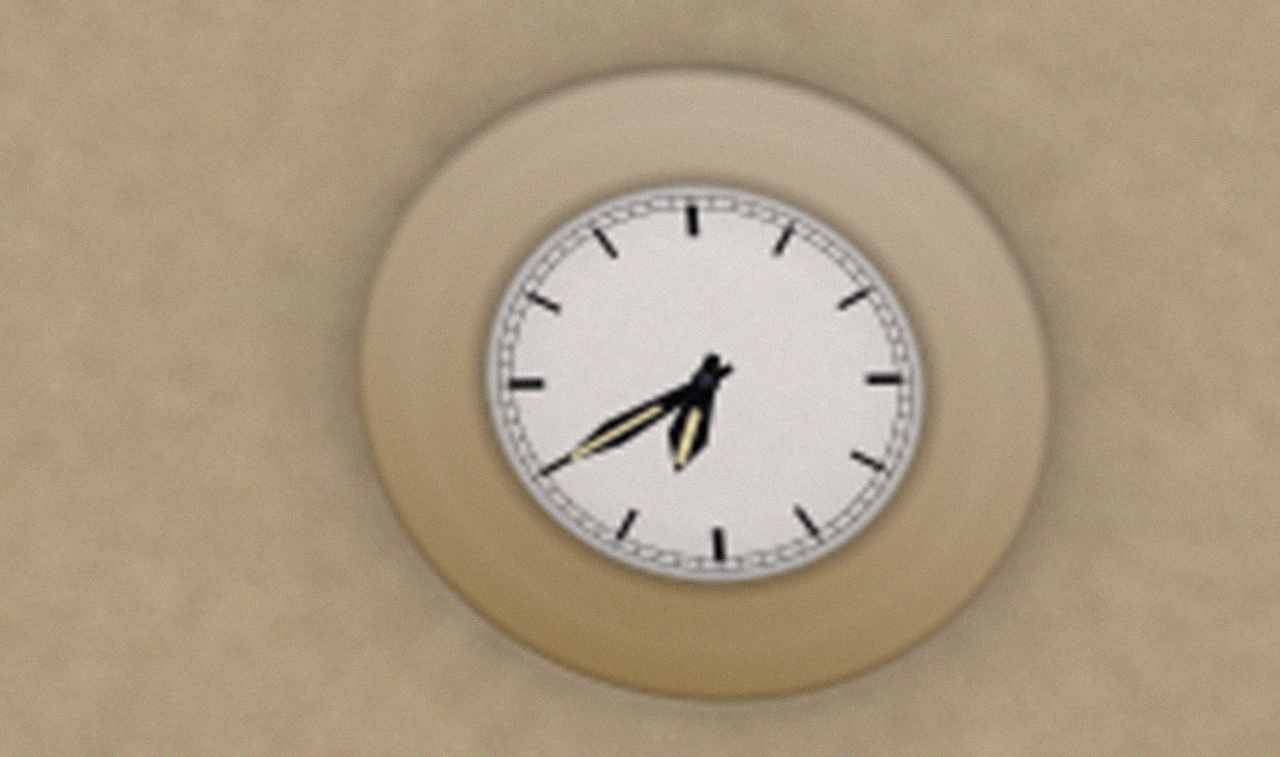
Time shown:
{"hour": 6, "minute": 40}
